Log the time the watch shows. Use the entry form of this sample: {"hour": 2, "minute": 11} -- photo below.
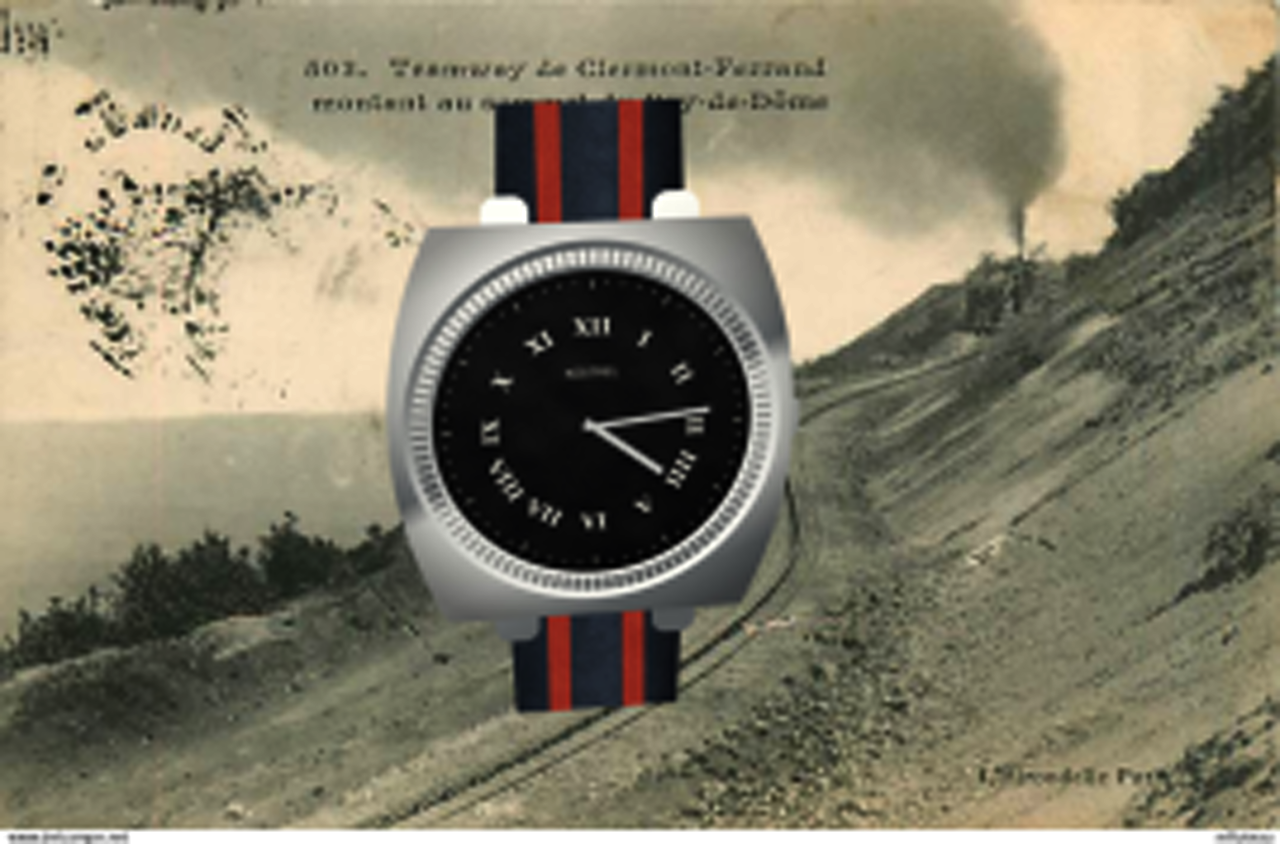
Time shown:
{"hour": 4, "minute": 14}
